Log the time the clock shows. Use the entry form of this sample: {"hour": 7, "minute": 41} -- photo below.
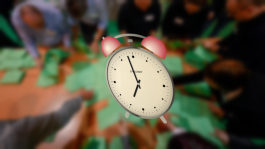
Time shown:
{"hour": 6, "minute": 58}
